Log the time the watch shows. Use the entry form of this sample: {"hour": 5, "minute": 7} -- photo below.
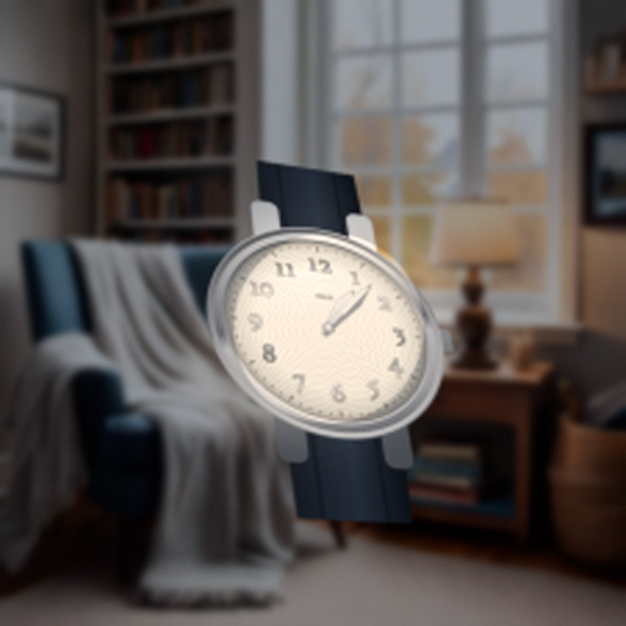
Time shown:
{"hour": 1, "minute": 7}
